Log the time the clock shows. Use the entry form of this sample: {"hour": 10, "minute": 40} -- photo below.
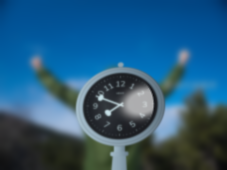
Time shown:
{"hour": 7, "minute": 49}
